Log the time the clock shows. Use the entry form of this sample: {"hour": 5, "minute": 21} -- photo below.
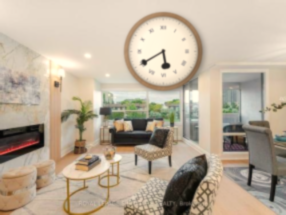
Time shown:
{"hour": 5, "minute": 40}
